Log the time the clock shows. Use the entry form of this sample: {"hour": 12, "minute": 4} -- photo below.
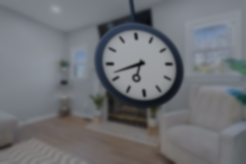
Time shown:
{"hour": 6, "minute": 42}
